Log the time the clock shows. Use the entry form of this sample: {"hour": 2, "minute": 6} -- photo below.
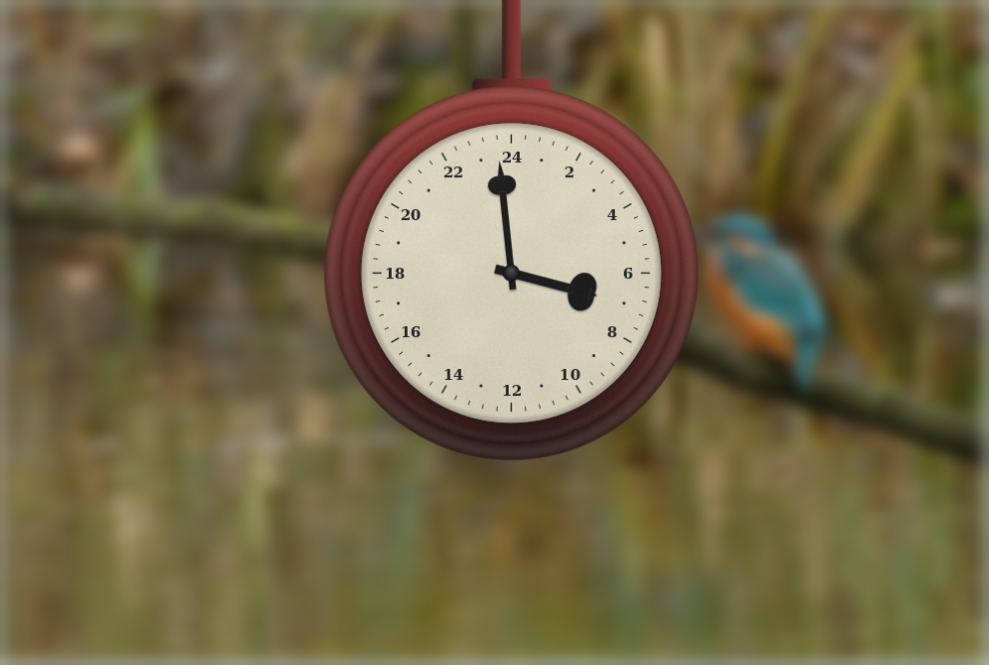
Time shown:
{"hour": 6, "minute": 59}
